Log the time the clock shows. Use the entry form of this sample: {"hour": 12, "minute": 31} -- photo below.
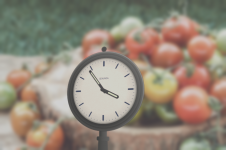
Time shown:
{"hour": 3, "minute": 54}
